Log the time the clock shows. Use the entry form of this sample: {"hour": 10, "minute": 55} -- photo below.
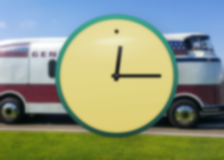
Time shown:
{"hour": 12, "minute": 15}
